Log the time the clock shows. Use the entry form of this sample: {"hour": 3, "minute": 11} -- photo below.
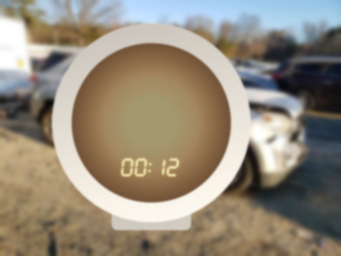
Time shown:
{"hour": 0, "minute": 12}
